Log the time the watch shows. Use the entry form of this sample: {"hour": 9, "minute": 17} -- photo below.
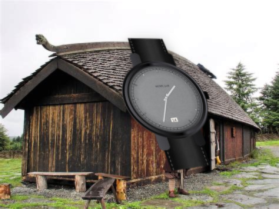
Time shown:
{"hour": 1, "minute": 34}
